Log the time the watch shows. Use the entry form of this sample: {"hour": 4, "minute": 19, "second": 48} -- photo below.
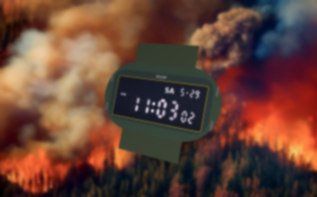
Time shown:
{"hour": 11, "minute": 3, "second": 2}
